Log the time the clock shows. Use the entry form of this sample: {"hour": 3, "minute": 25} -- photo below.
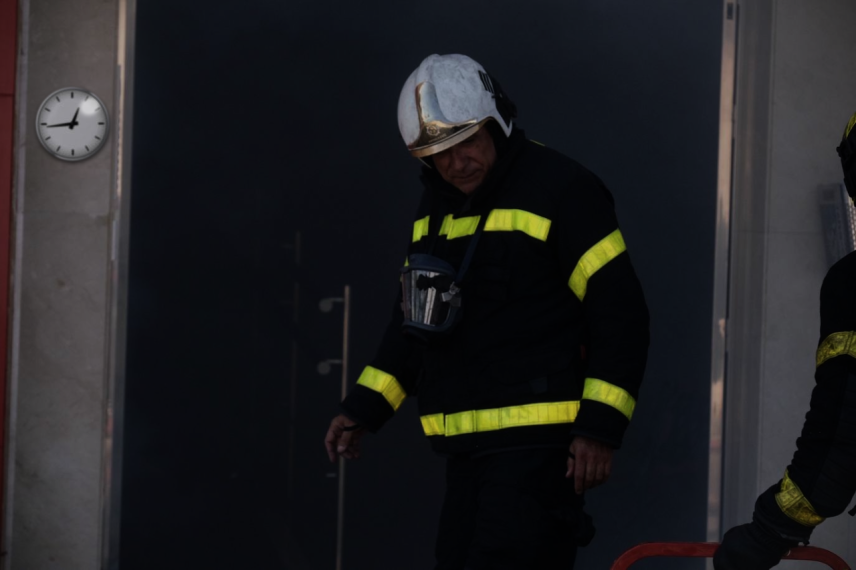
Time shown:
{"hour": 12, "minute": 44}
